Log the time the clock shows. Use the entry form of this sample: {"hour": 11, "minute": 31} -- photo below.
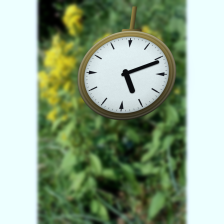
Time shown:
{"hour": 5, "minute": 11}
